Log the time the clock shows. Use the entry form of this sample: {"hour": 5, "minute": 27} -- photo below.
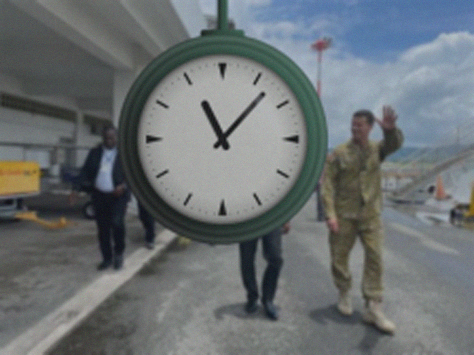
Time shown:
{"hour": 11, "minute": 7}
